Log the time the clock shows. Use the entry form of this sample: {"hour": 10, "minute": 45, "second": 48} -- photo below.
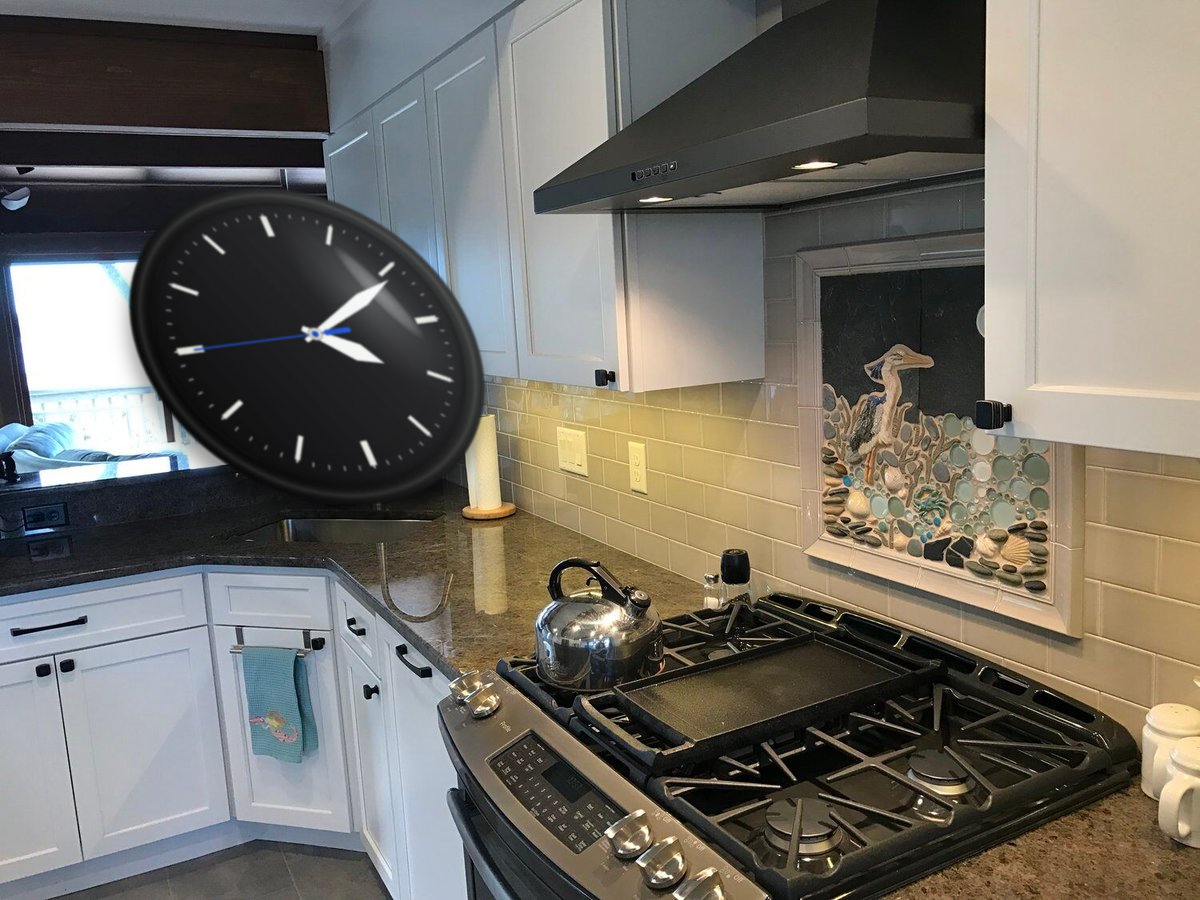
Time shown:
{"hour": 4, "minute": 10, "second": 45}
